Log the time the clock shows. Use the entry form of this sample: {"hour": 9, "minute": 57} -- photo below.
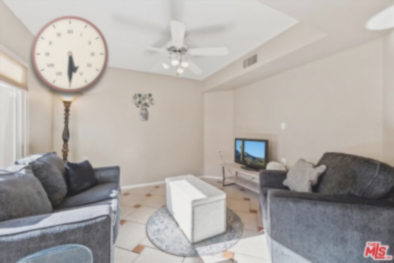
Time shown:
{"hour": 5, "minute": 30}
